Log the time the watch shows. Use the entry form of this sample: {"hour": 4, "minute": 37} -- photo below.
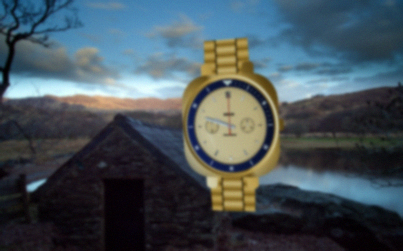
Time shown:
{"hour": 9, "minute": 48}
